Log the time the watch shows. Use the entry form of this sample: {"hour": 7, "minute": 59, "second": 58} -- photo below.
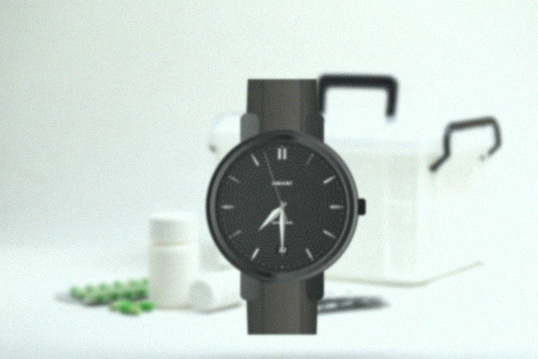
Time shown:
{"hour": 7, "minute": 29, "second": 57}
